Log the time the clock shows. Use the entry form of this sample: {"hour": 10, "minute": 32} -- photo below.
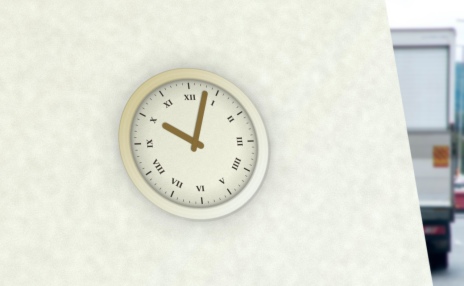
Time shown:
{"hour": 10, "minute": 3}
